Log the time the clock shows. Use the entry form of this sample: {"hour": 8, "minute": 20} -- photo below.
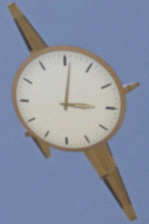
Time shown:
{"hour": 3, "minute": 1}
